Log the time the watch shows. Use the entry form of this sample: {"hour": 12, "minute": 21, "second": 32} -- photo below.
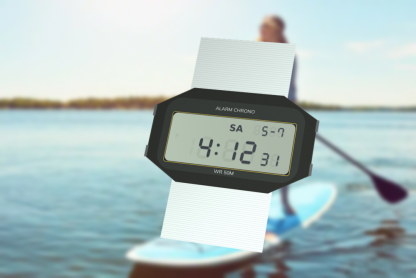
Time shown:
{"hour": 4, "minute": 12, "second": 31}
